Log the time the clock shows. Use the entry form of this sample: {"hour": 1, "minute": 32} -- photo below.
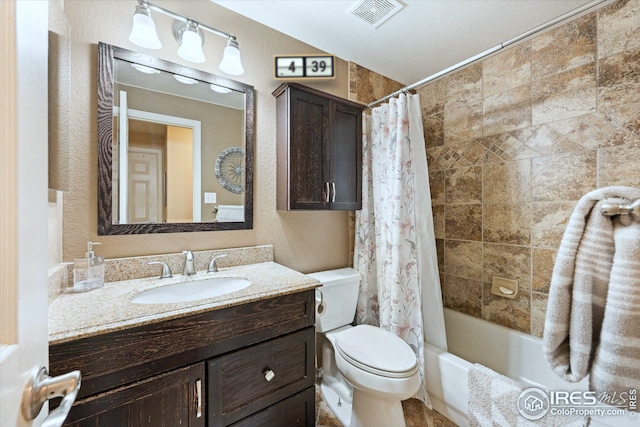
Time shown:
{"hour": 4, "minute": 39}
